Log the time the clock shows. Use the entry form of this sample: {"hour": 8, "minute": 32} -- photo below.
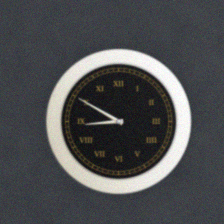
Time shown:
{"hour": 8, "minute": 50}
